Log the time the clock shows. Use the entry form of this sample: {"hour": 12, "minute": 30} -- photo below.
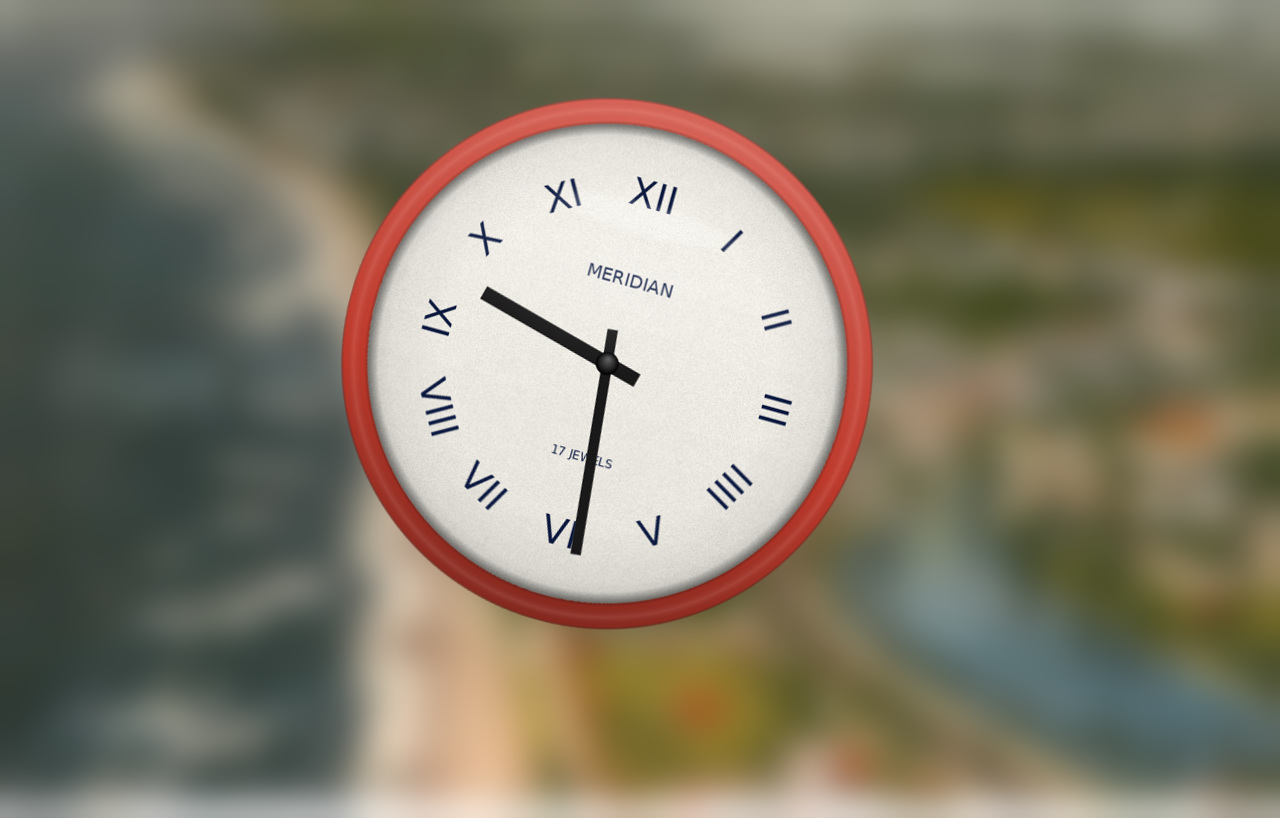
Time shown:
{"hour": 9, "minute": 29}
